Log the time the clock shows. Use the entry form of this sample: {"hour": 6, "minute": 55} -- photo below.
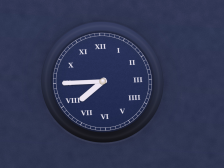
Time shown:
{"hour": 7, "minute": 45}
